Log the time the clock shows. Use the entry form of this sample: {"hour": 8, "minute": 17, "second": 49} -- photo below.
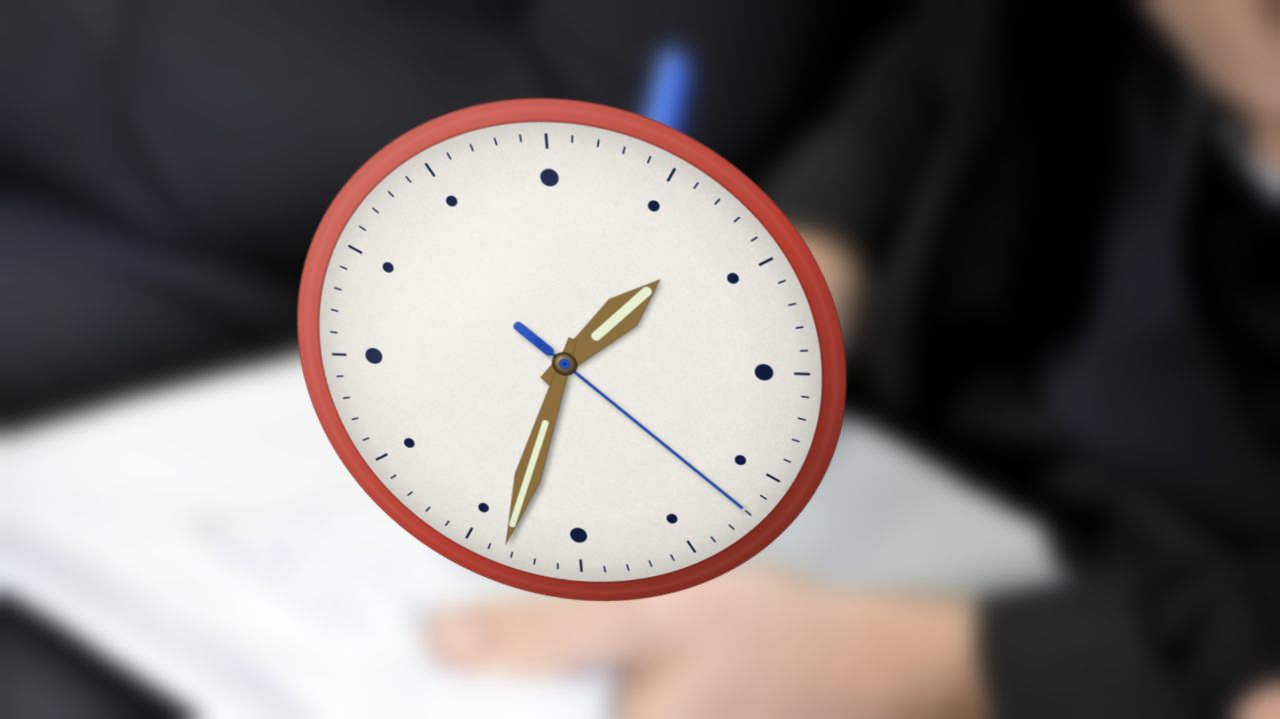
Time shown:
{"hour": 1, "minute": 33, "second": 22}
